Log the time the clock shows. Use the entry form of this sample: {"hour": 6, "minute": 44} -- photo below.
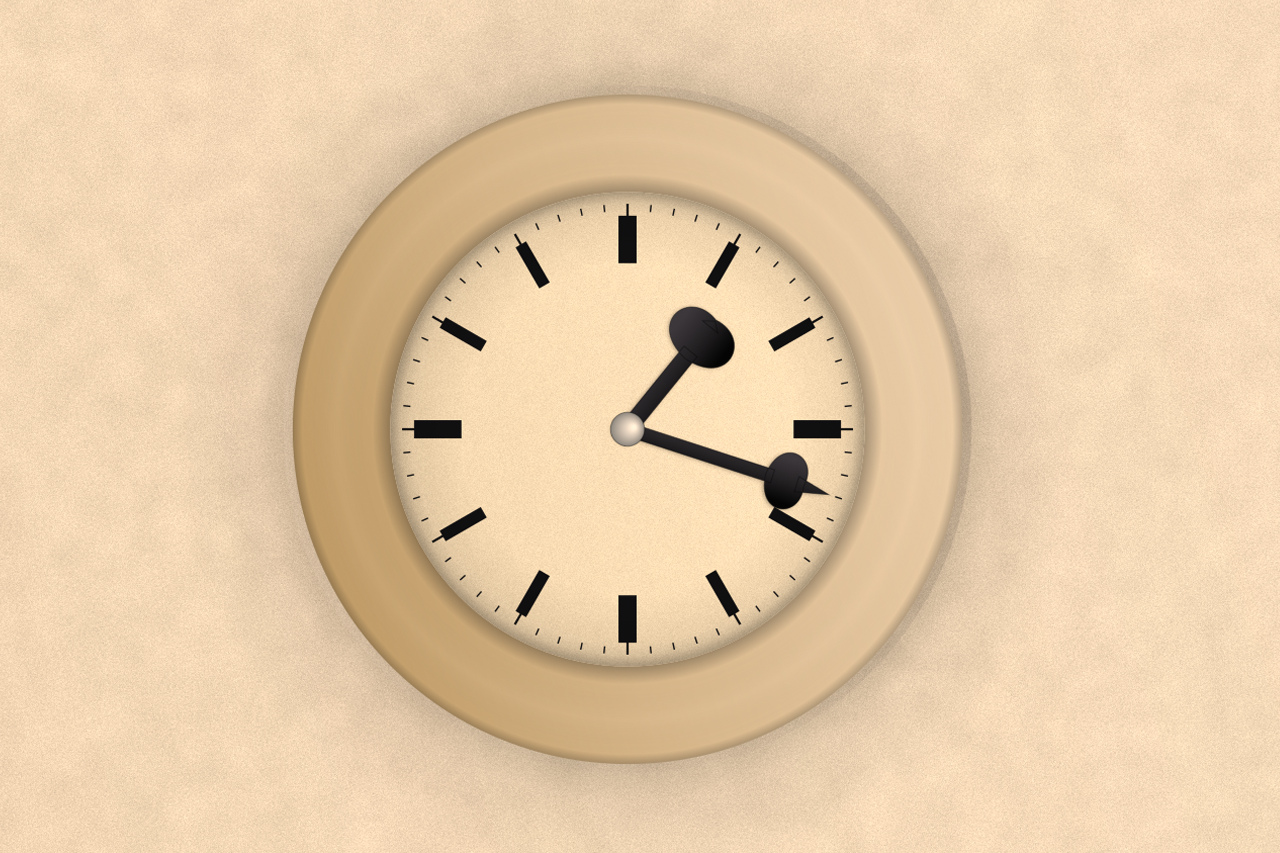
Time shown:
{"hour": 1, "minute": 18}
